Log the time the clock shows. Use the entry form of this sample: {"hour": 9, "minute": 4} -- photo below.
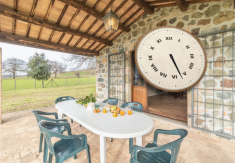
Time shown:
{"hour": 5, "minute": 27}
